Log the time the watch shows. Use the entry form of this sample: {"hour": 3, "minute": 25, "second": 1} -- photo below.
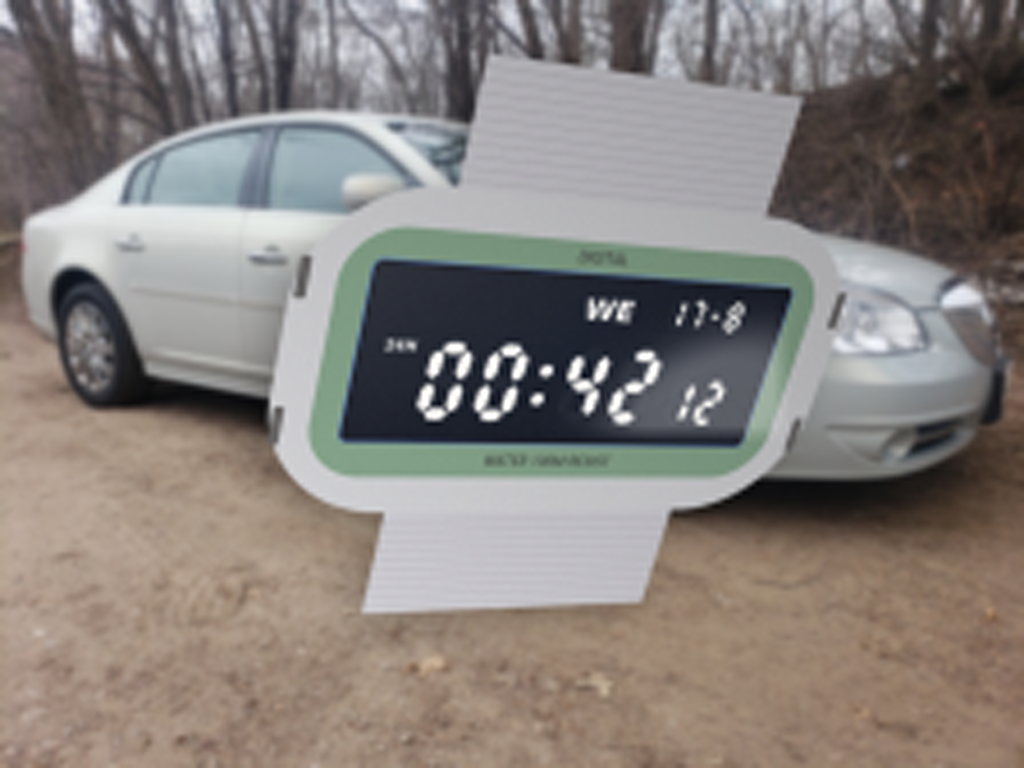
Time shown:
{"hour": 0, "minute": 42, "second": 12}
